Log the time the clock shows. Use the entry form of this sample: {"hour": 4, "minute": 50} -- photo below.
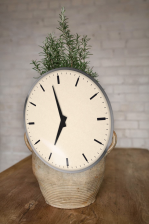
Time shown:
{"hour": 6, "minute": 58}
